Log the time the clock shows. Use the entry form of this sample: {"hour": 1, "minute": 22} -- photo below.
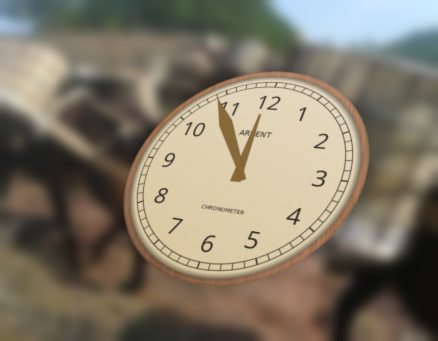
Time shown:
{"hour": 11, "minute": 54}
